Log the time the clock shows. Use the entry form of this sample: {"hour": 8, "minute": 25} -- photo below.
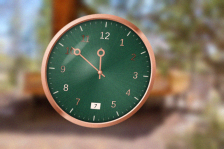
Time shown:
{"hour": 11, "minute": 51}
